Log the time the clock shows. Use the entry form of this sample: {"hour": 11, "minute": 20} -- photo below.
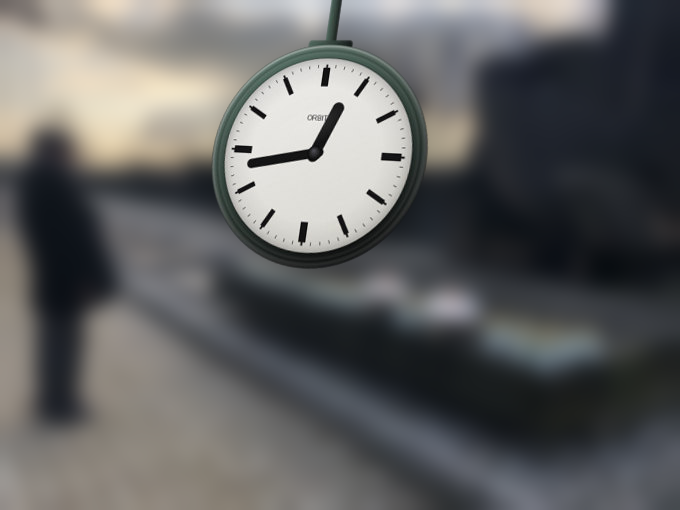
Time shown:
{"hour": 12, "minute": 43}
